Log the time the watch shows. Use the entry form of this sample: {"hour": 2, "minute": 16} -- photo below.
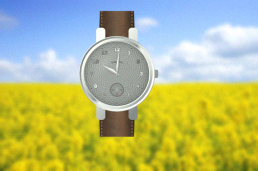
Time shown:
{"hour": 10, "minute": 1}
